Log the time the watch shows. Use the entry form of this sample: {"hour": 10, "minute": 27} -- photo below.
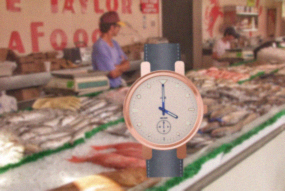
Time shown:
{"hour": 4, "minute": 0}
